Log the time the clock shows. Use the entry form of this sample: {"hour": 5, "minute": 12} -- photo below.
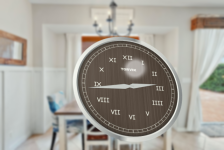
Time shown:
{"hour": 2, "minute": 44}
